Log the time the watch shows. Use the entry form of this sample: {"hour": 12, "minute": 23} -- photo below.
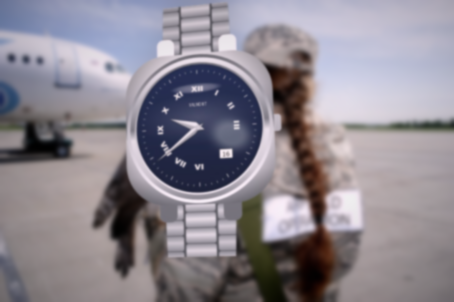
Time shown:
{"hour": 9, "minute": 39}
